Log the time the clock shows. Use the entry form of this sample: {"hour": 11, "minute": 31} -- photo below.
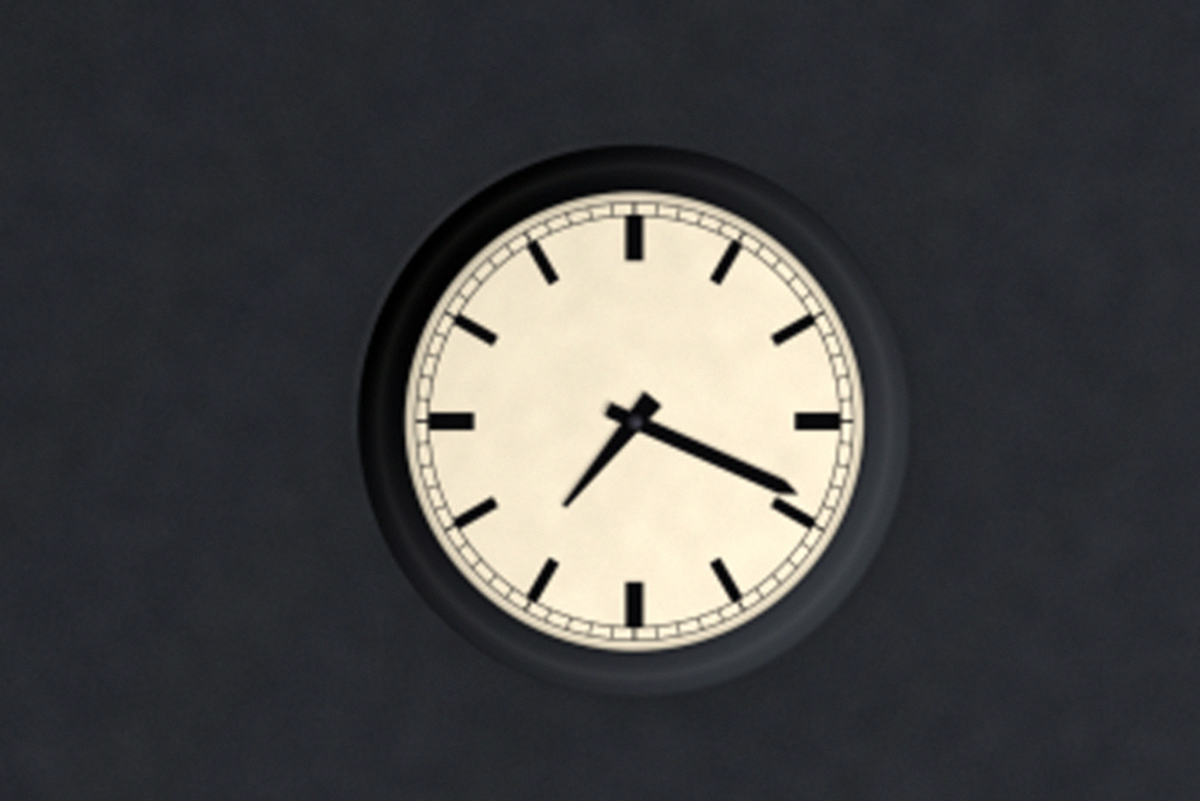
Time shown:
{"hour": 7, "minute": 19}
